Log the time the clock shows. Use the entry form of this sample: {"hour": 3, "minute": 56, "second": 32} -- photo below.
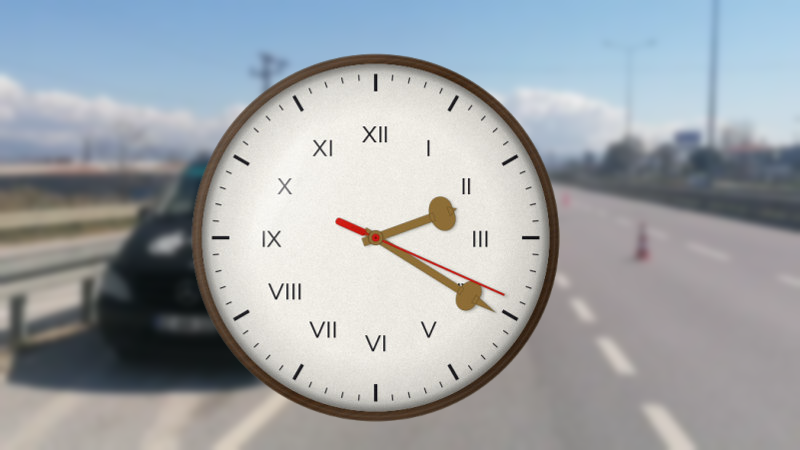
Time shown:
{"hour": 2, "minute": 20, "second": 19}
